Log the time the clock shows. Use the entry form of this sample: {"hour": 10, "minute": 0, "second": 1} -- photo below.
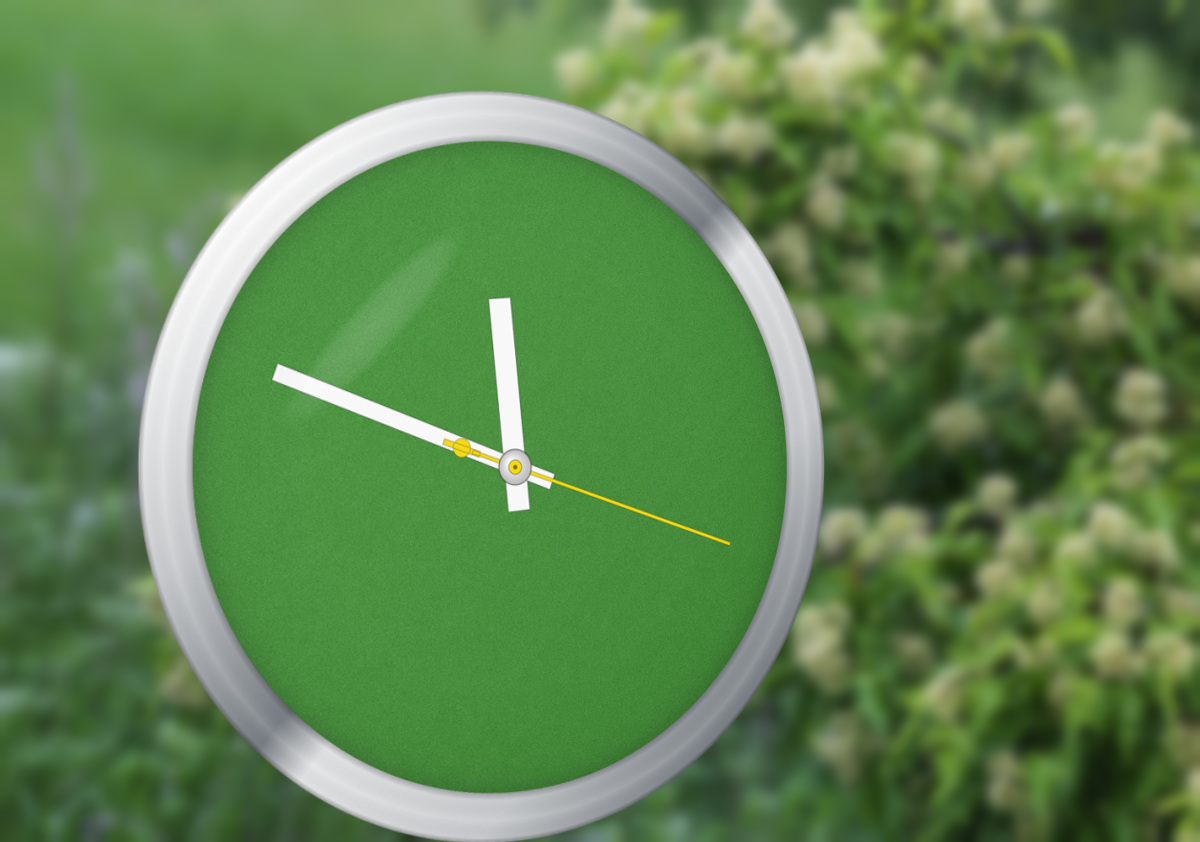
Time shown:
{"hour": 11, "minute": 48, "second": 18}
